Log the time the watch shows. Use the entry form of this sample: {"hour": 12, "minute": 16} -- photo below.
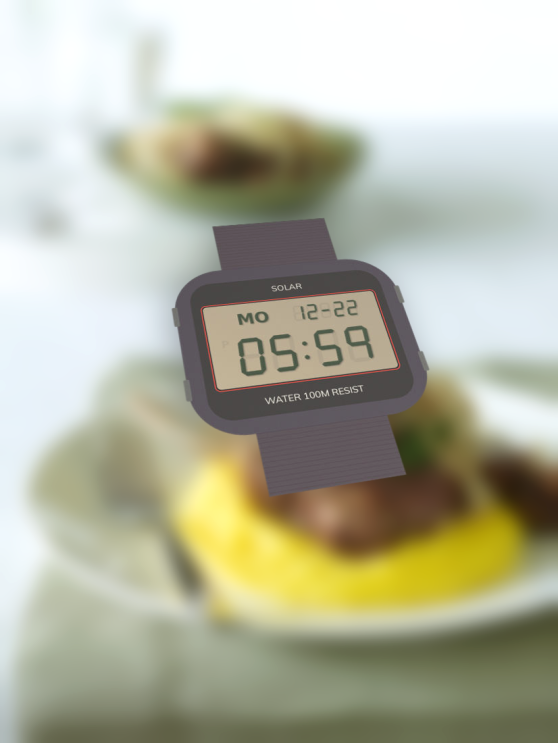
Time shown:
{"hour": 5, "minute": 59}
